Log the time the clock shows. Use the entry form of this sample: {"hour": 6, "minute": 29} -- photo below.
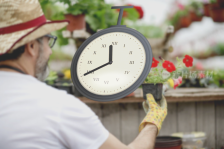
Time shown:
{"hour": 11, "minute": 40}
